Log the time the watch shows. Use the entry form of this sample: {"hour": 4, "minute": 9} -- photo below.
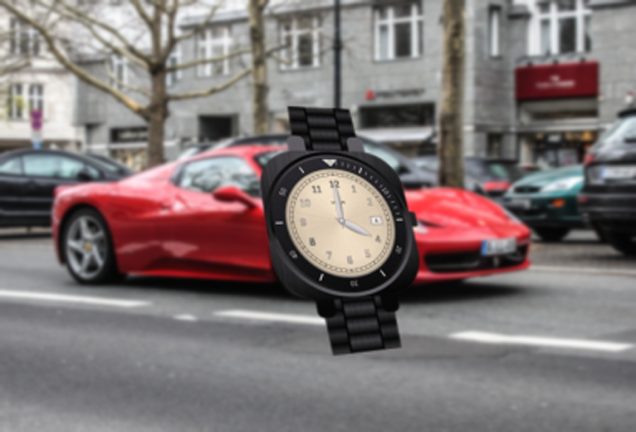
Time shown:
{"hour": 4, "minute": 0}
